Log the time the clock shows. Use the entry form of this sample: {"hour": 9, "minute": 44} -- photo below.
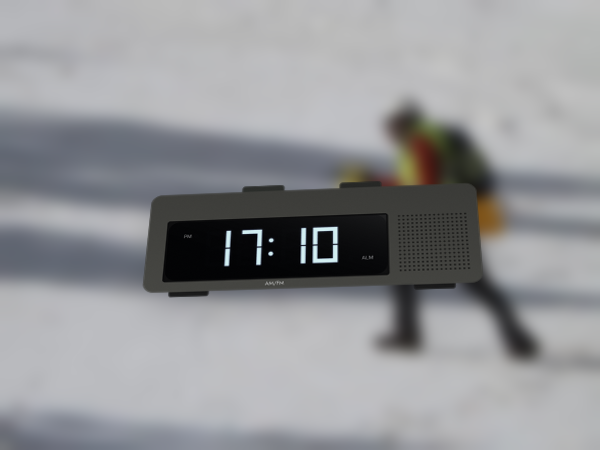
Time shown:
{"hour": 17, "minute": 10}
